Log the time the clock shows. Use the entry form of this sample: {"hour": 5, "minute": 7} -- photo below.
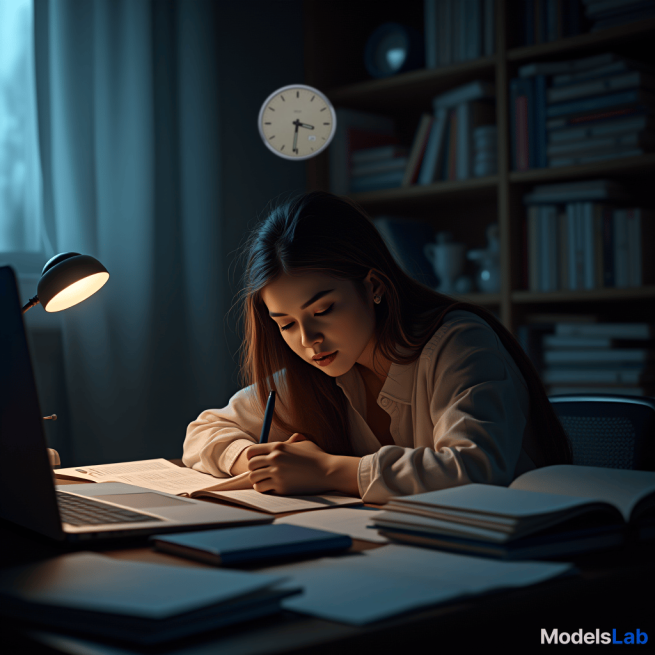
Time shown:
{"hour": 3, "minute": 31}
